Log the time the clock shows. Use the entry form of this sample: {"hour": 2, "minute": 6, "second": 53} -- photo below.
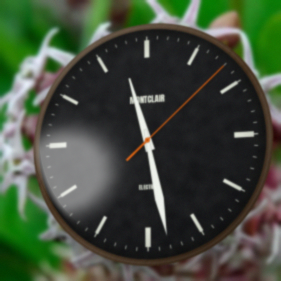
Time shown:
{"hour": 11, "minute": 28, "second": 8}
